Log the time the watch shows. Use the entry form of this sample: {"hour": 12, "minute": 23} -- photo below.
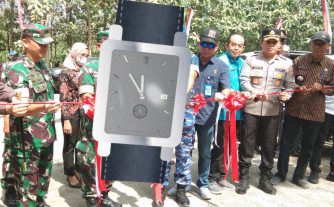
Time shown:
{"hour": 11, "minute": 54}
